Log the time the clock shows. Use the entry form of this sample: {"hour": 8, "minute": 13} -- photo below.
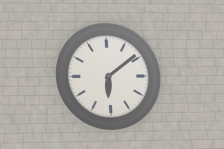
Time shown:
{"hour": 6, "minute": 9}
